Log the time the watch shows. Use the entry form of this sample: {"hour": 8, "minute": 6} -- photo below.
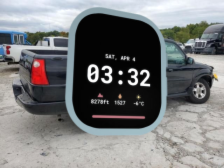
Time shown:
{"hour": 3, "minute": 32}
